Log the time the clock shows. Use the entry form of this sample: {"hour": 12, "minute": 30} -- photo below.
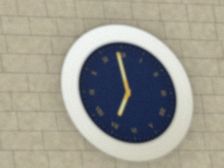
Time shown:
{"hour": 6, "minute": 59}
